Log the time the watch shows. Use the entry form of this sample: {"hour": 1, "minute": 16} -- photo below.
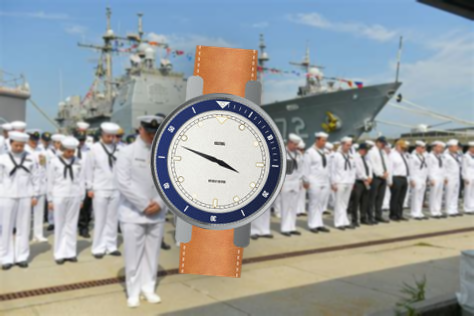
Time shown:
{"hour": 3, "minute": 48}
